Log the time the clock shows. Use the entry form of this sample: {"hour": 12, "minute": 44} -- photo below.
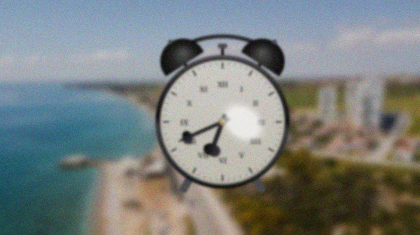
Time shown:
{"hour": 6, "minute": 41}
